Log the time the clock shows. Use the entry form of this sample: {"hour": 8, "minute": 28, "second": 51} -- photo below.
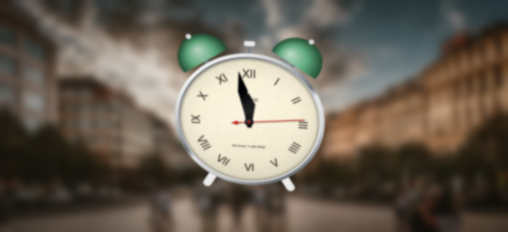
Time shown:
{"hour": 11, "minute": 58, "second": 14}
